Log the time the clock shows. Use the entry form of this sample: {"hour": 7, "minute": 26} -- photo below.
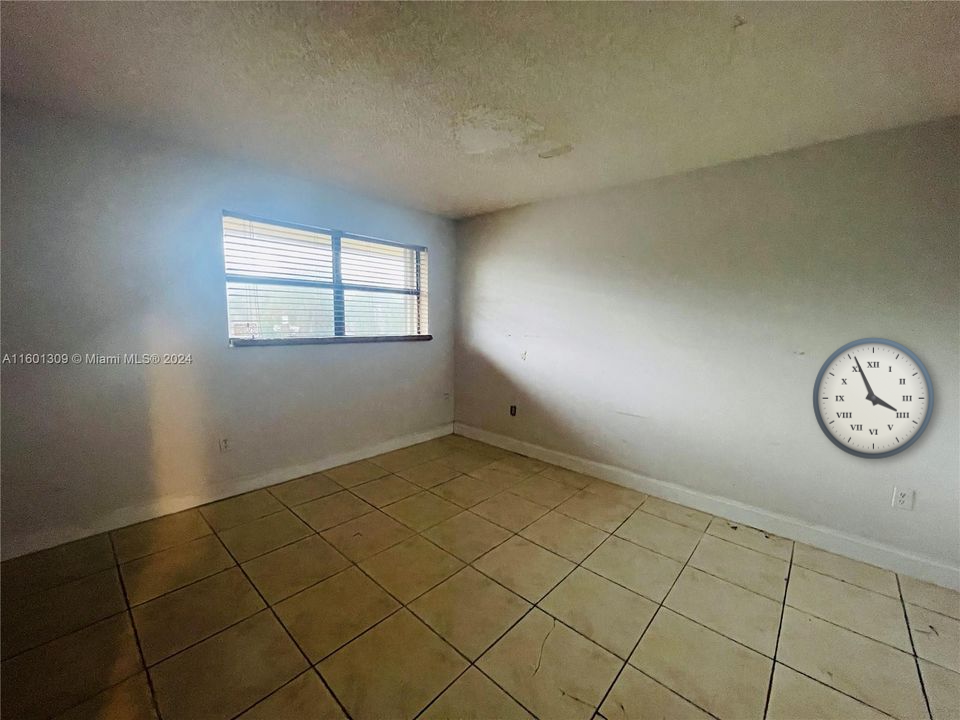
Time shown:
{"hour": 3, "minute": 56}
